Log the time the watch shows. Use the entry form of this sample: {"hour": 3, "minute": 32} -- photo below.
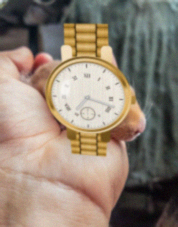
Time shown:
{"hour": 7, "minute": 18}
